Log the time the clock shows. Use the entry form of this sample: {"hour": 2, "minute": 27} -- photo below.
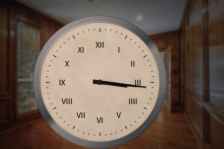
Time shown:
{"hour": 3, "minute": 16}
